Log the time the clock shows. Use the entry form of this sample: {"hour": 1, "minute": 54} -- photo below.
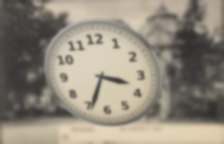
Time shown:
{"hour": 3, "minute": 34}
